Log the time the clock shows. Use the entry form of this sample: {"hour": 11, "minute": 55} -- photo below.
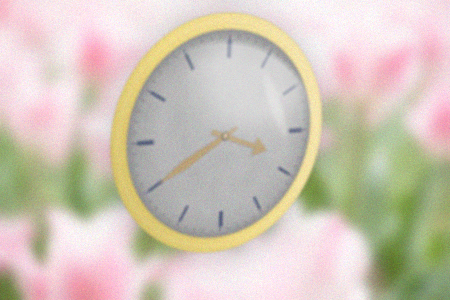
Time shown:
{"hour": 3, "minute": 40}
